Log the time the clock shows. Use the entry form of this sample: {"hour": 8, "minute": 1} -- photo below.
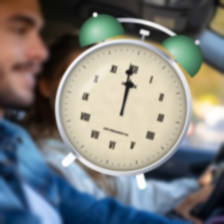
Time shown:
{"hour": 11, "minute": 59}
